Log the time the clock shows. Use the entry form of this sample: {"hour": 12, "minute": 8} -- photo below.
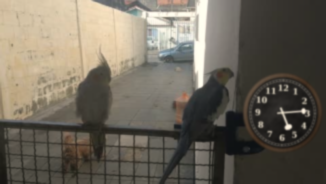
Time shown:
{"hour": 5, "minute": 14}
